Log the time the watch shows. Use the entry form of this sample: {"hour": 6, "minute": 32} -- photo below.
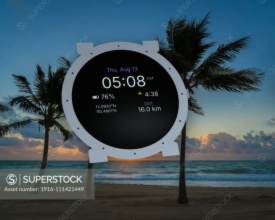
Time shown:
{"hour": 5, "minute": 8}
